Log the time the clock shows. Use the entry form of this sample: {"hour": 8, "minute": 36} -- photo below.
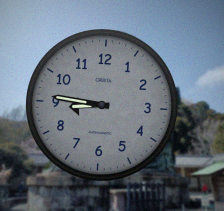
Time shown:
{"hour": 8, "minute": 46}
